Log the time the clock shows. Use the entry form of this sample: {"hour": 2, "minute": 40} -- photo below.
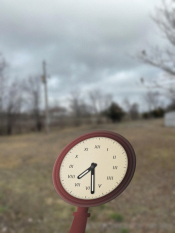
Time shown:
{"hour": 7, "minute": 28}
